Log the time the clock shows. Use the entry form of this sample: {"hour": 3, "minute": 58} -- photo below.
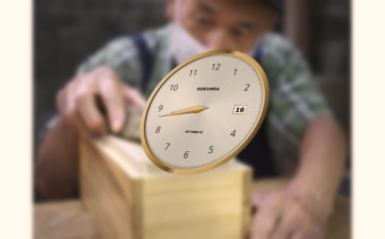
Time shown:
{"hour": 8, "minute": 43}
